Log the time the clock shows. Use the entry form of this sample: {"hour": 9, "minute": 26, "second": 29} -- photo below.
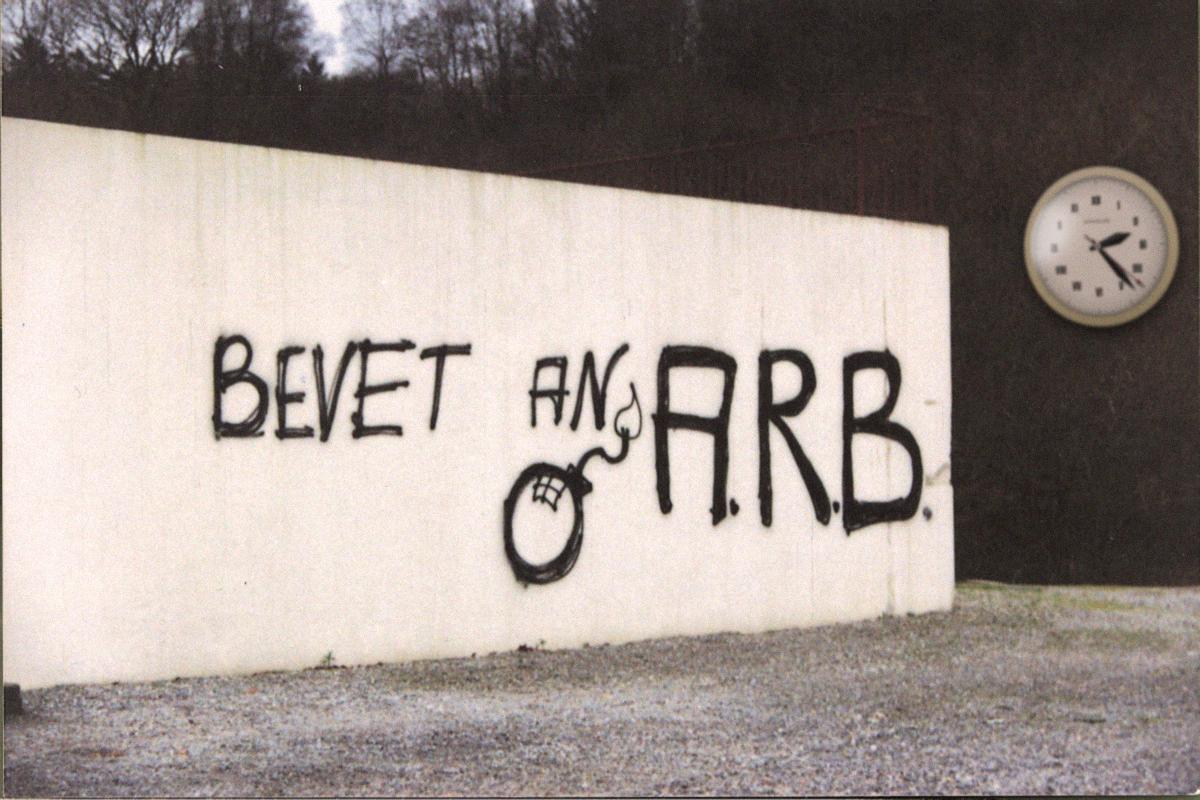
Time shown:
{"hour": 2, "minute": 23, "second": 22}
